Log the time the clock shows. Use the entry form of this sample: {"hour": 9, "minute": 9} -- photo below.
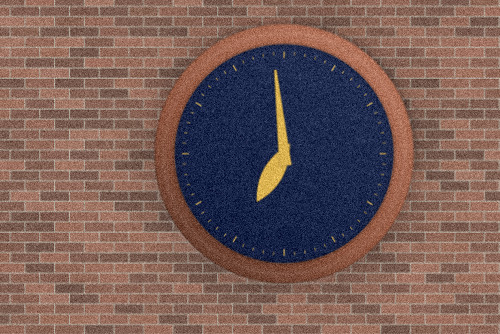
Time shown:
{"hour": 6, "minute": 59}
